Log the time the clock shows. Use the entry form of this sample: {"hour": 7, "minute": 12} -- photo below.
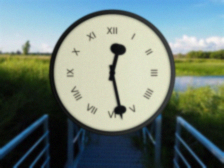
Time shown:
{"hour": 12, "minute": 28}
